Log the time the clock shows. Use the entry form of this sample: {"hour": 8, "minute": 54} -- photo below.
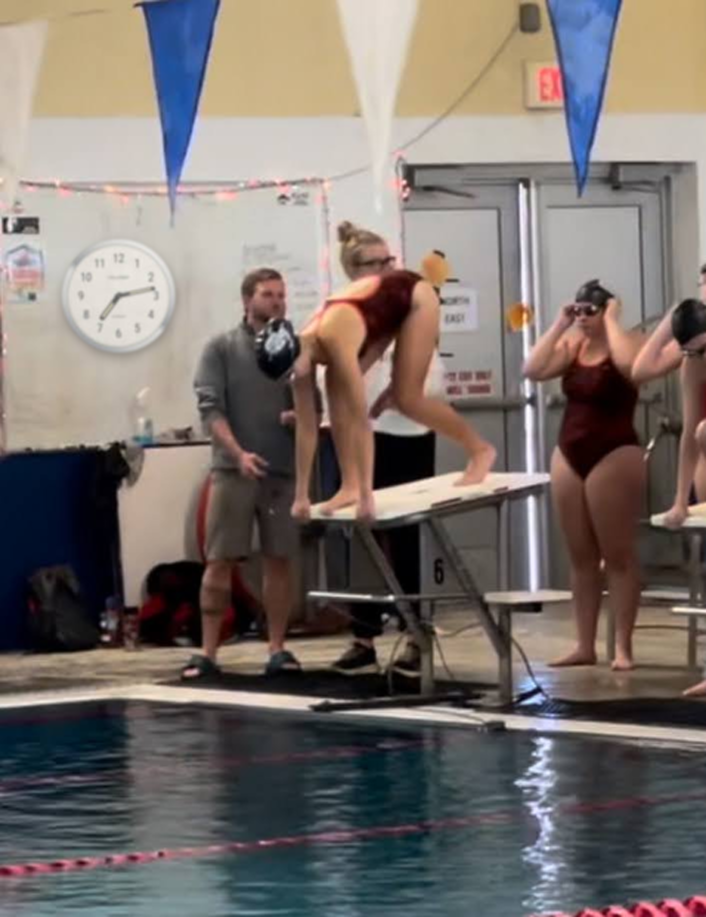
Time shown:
{"hour": 7, "minute": 13}
